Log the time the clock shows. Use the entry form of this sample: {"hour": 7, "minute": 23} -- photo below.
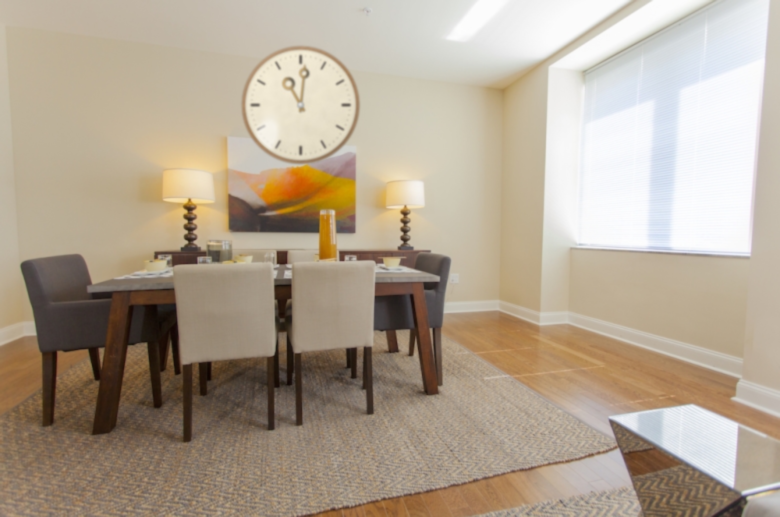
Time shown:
{"hour": 11, "minute": 1}
